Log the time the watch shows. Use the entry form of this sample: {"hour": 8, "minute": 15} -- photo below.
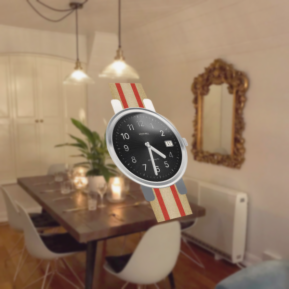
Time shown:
{"hour": 4, "minute": 31}
